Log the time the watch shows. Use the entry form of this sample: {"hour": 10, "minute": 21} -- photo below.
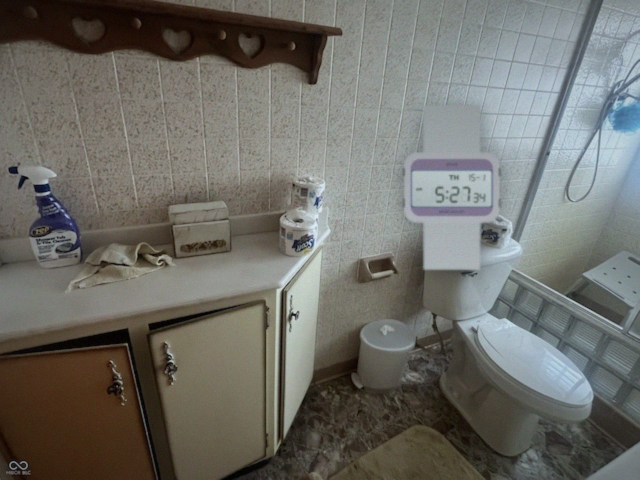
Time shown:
{"hour": 5, "minute": 27}
